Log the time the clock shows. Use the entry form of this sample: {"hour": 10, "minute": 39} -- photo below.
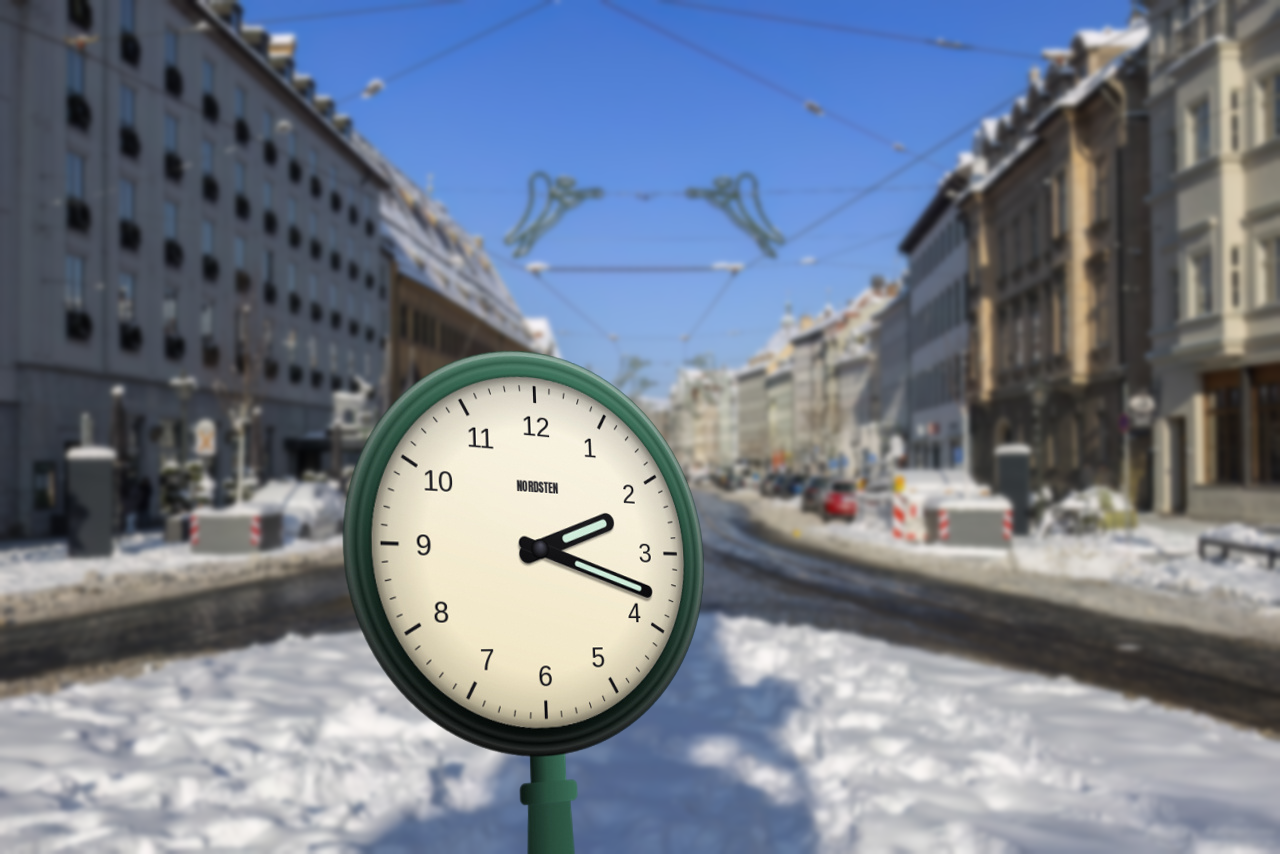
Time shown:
{"hour": 2, "minute": 18}
